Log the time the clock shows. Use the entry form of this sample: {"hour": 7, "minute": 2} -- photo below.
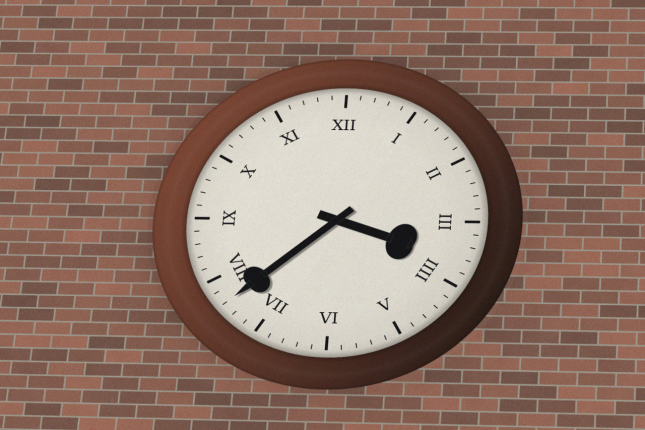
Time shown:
{"hour": 3, "minute": 38}
